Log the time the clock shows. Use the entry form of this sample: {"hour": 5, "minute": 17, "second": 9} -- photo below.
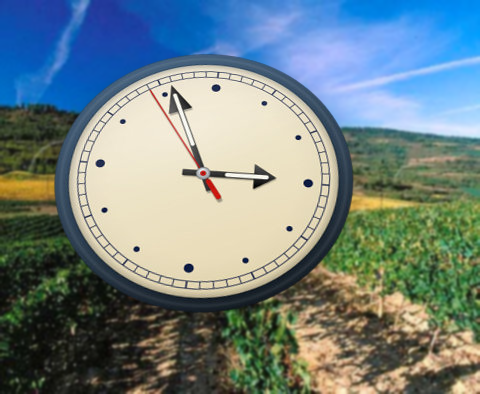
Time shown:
{"hour": 2, "minute": 55, "second": 54}
